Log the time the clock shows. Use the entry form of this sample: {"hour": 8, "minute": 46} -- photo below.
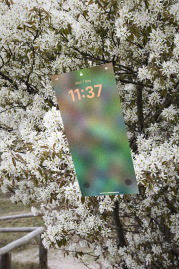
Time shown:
{"hour": 11, "minute": 37}
